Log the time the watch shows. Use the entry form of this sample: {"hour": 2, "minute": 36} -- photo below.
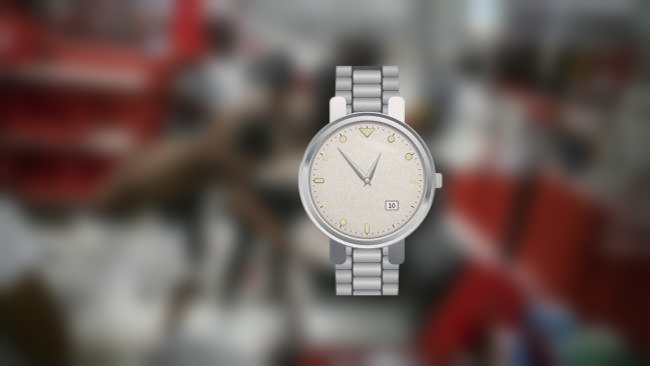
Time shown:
{"hour": 12, "minute": 53}
